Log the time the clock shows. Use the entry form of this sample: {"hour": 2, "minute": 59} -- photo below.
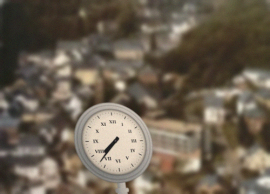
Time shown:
{"hour": 7, "minute": 37}
